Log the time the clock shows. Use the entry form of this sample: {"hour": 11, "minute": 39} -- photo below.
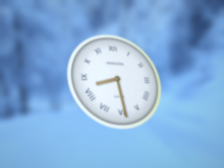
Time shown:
{"hour": 8, "minute": 29}
